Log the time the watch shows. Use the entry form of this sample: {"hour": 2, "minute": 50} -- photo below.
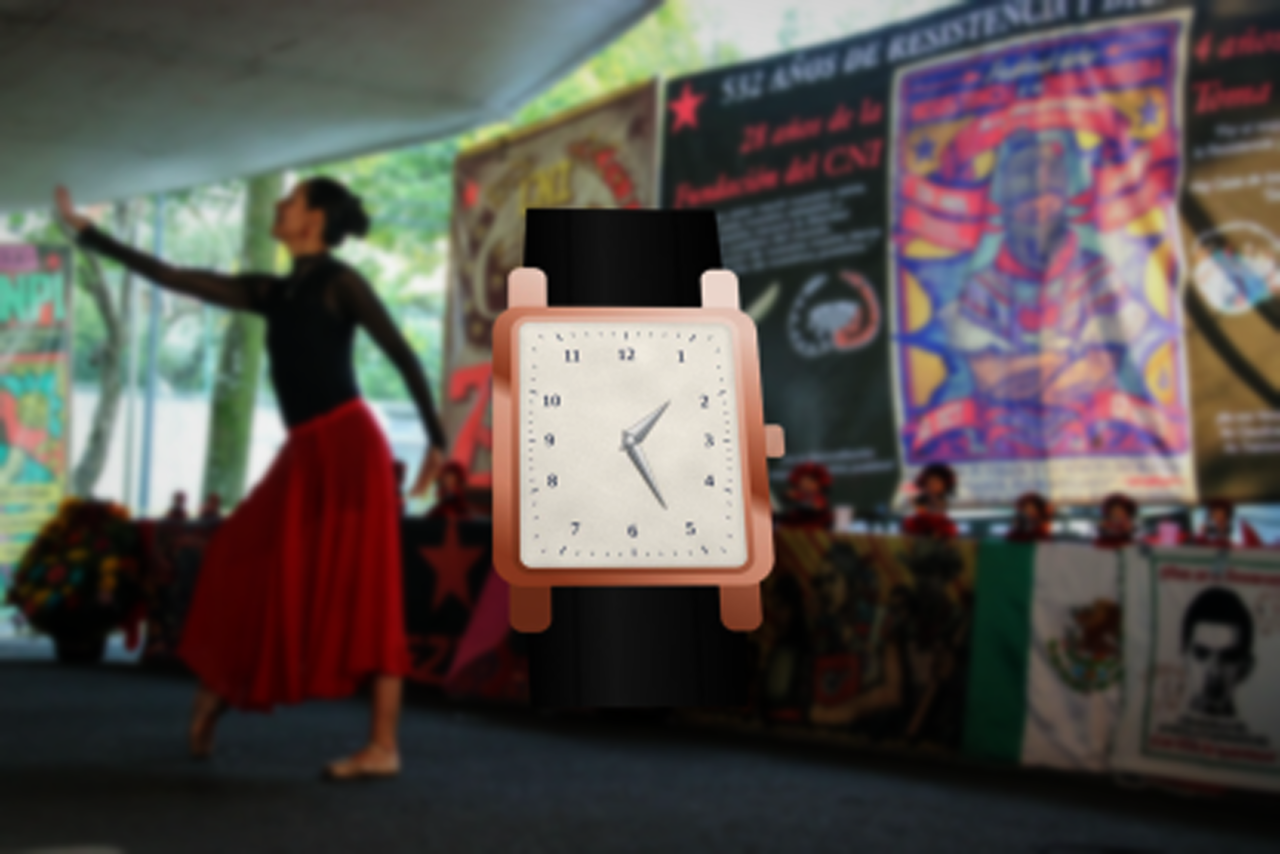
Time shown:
{"hour": 1, "minute": 26}
